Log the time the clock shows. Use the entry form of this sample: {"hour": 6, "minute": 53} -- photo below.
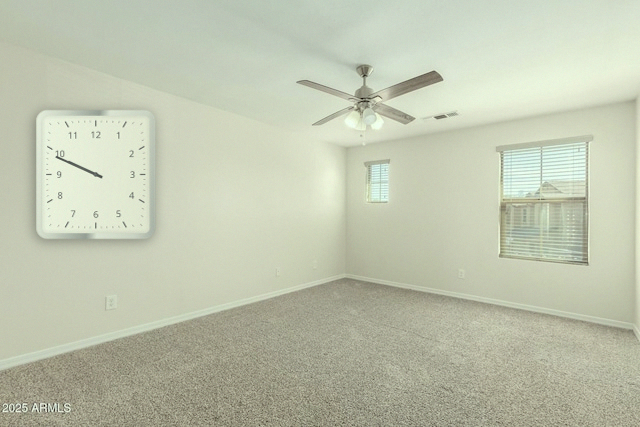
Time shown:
{"hour": 9, "minute": 49}
